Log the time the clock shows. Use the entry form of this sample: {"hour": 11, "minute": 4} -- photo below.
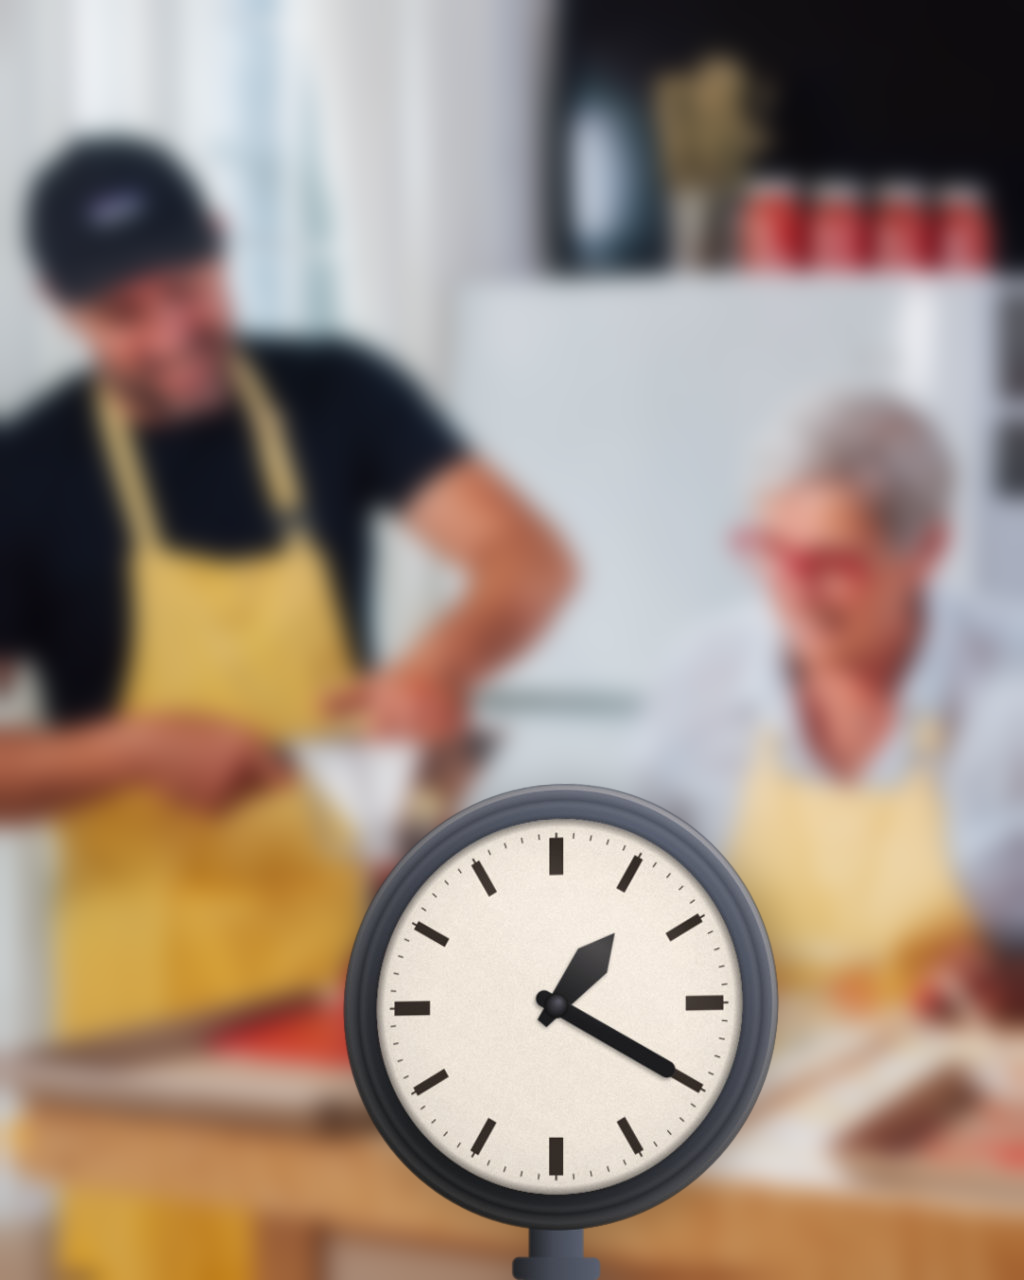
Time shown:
{"hour": 1, "minute": 20}
